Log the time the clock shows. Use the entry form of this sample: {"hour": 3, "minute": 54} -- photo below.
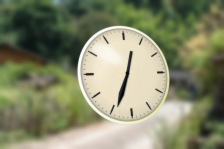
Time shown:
{"hour": 12, "minute": 34}
